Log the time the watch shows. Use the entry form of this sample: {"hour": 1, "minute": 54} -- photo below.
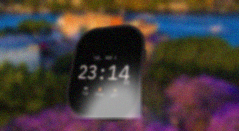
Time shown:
{"hour": 23, "minute": 14}
